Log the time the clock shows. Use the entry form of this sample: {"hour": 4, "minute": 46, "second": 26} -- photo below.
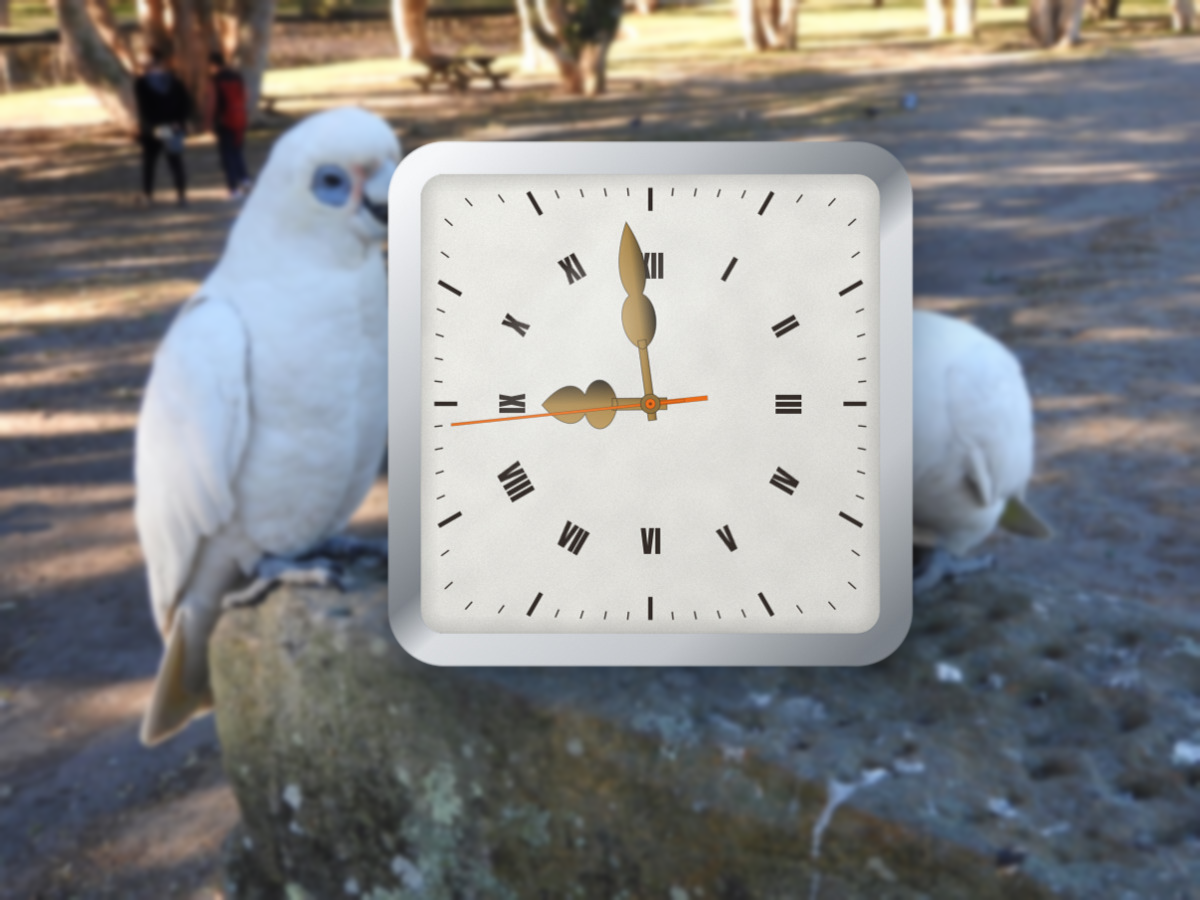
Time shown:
{"hour": 8, "minute": 58, "second": 44}
